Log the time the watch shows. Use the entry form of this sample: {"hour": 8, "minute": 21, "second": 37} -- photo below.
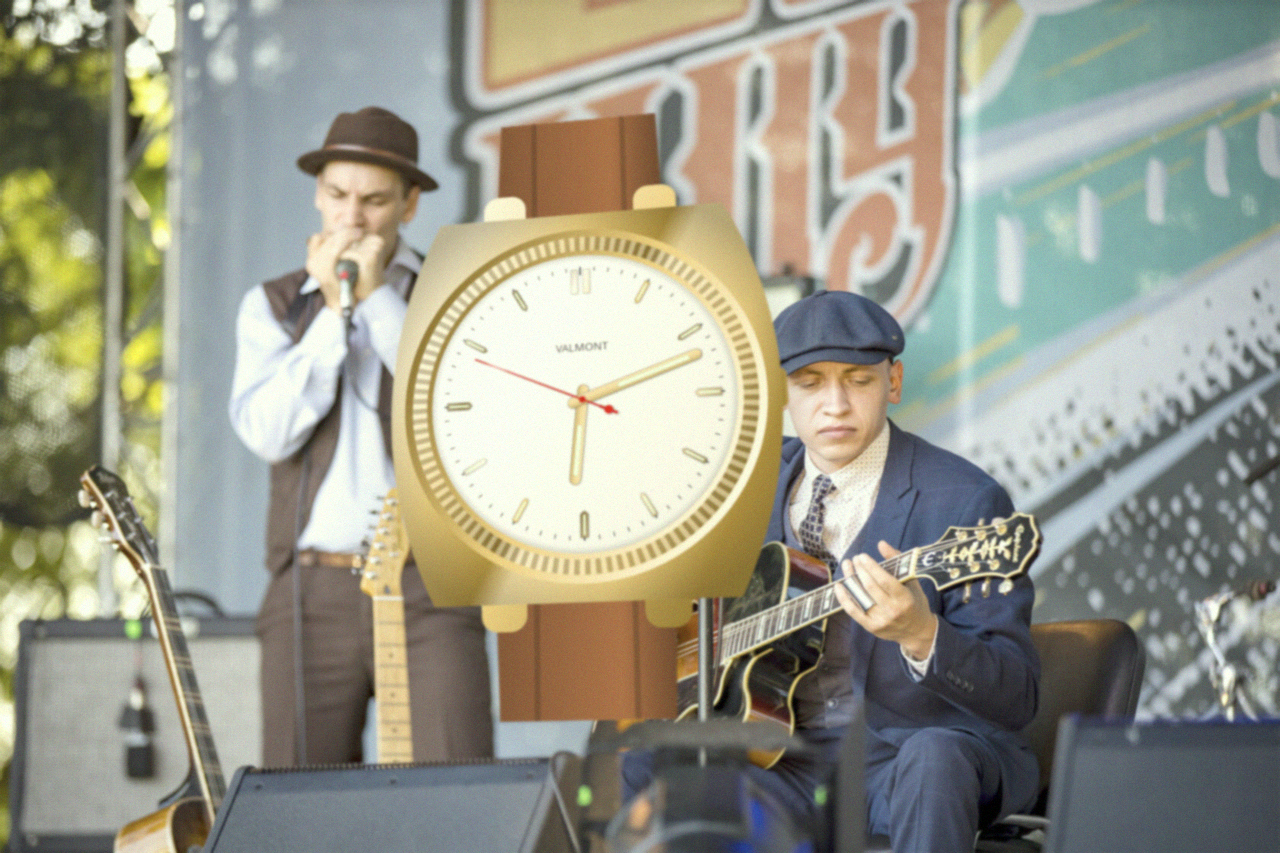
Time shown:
{"hour": 6, "minute": 11, "second": 49}
